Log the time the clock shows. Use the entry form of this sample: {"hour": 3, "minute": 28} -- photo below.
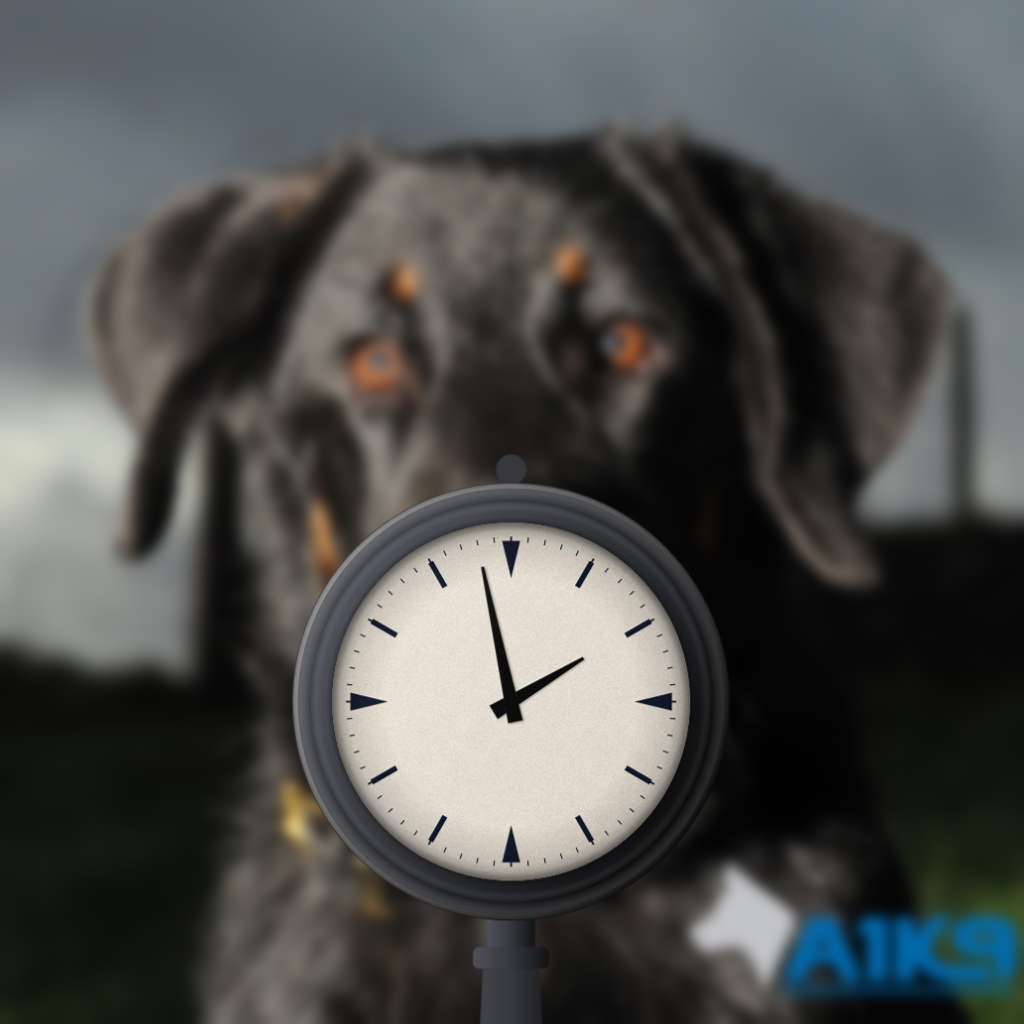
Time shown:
{"hour": 1, "minute": 58}
